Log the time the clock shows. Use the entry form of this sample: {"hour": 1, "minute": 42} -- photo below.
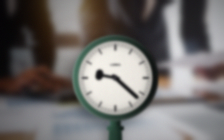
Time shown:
{"hour": 9, "minute": 22}
